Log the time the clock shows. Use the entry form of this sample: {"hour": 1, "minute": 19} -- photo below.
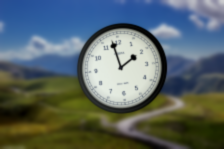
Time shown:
{"hour": 1, "minute": 58}
